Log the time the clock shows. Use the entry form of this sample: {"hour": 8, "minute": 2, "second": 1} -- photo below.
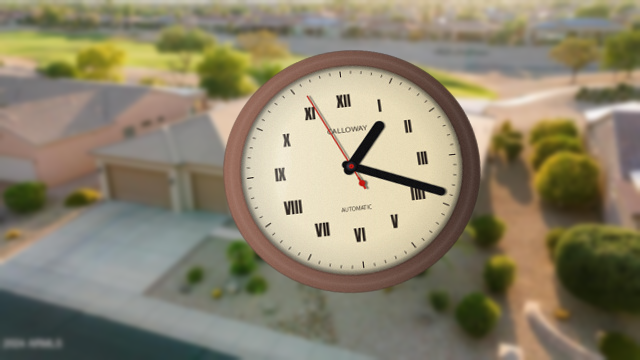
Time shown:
{"hour": 1, "minute": 18, "second": 56}
